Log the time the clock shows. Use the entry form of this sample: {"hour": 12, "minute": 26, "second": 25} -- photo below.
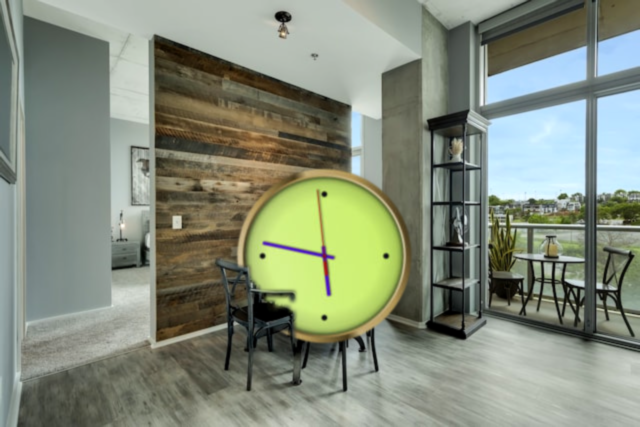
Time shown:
{"hour": 5, "minute": 46, "second": 59}
